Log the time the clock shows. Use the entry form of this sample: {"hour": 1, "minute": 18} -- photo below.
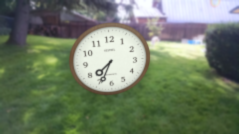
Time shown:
{"hour": 7, "minute": 34}
